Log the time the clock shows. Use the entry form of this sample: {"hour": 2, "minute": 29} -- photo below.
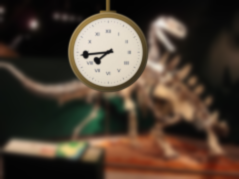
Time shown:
{"hour": 7, "minute": 44}
